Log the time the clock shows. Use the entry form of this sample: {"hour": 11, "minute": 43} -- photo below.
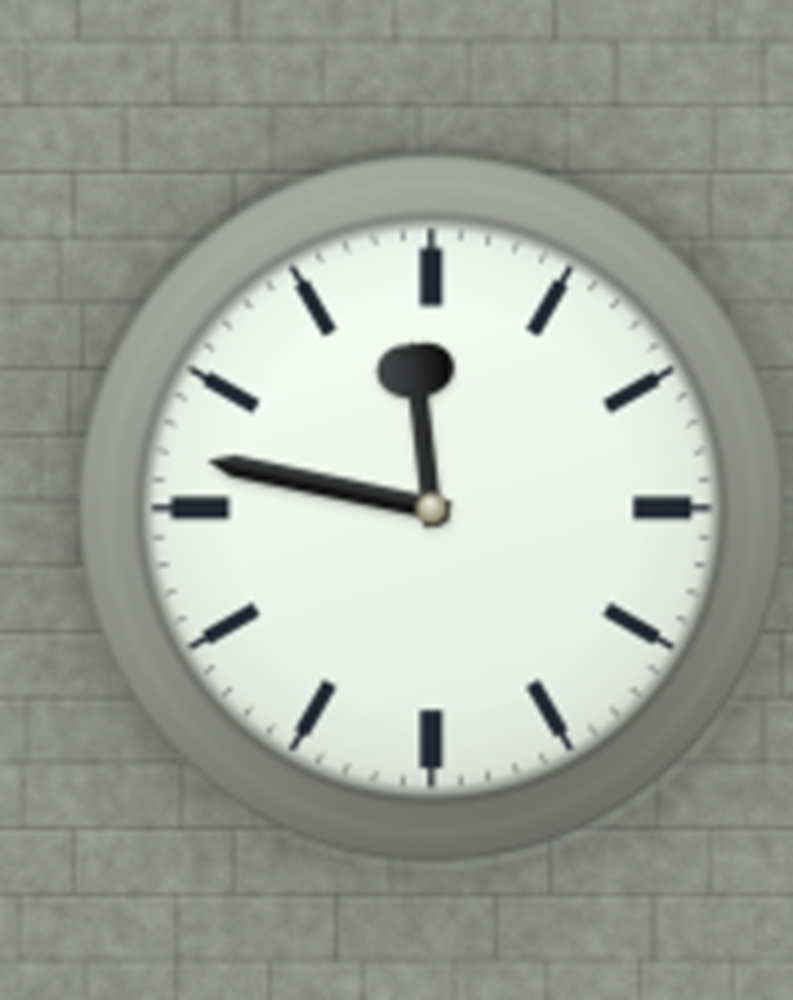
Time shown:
{"hour": 11, "minute": 47}
